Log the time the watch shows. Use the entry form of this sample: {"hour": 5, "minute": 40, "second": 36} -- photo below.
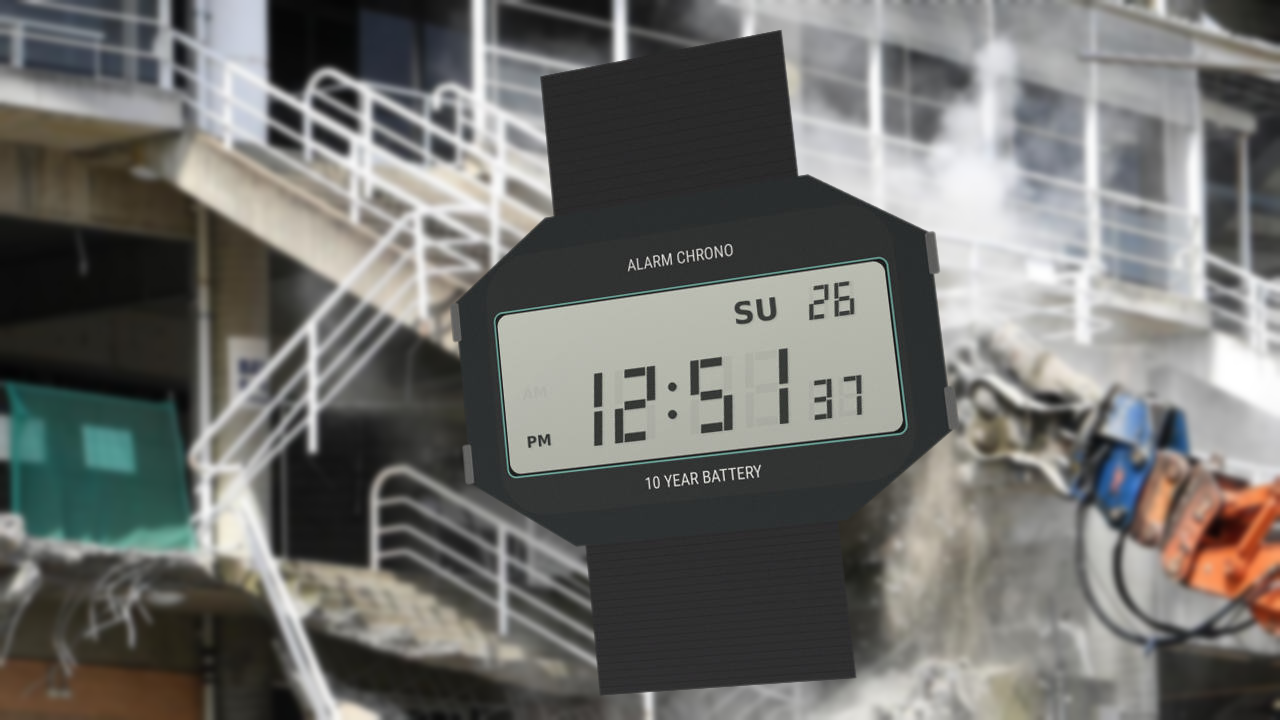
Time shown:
{"hour": 12, "minute": 51, "second": 37}
